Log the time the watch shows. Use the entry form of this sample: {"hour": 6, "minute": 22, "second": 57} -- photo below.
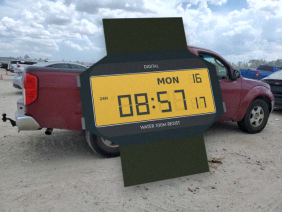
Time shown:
{"hour": 8, "minute": 57, "second": 17}
